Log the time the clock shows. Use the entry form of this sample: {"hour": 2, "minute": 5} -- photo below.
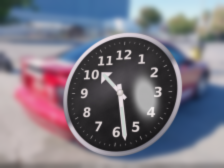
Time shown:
{"hour": 10, "minute": 28}
